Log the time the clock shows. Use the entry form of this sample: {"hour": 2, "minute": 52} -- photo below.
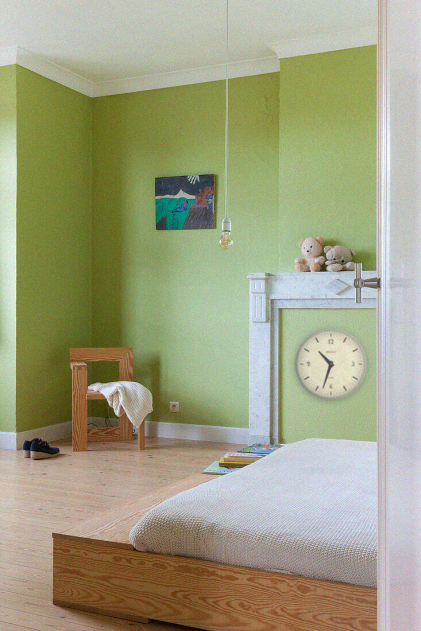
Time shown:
{"hour": 10, "minute": 33}
